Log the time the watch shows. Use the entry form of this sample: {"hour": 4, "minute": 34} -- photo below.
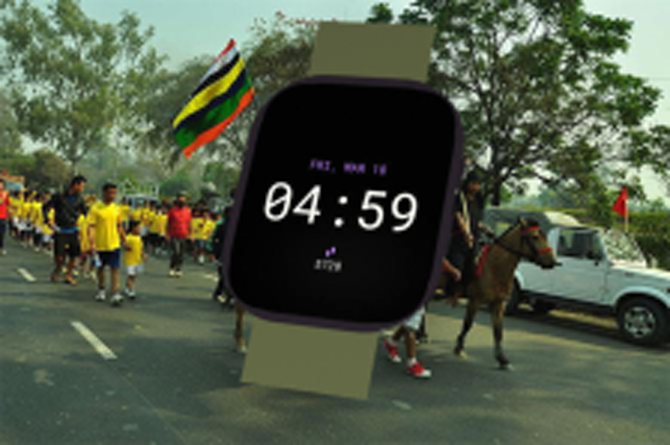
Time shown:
{"hour": 4, "minute": 59}
